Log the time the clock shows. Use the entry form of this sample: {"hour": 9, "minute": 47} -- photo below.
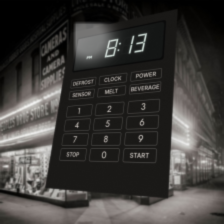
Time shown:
{"hour": 8, "minute": 13}
